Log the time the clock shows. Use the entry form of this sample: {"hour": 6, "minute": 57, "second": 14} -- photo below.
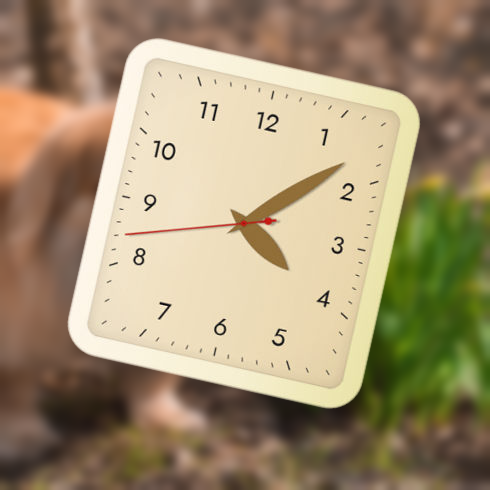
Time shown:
{"hour": 4, "minute": 7, "second": 42}
